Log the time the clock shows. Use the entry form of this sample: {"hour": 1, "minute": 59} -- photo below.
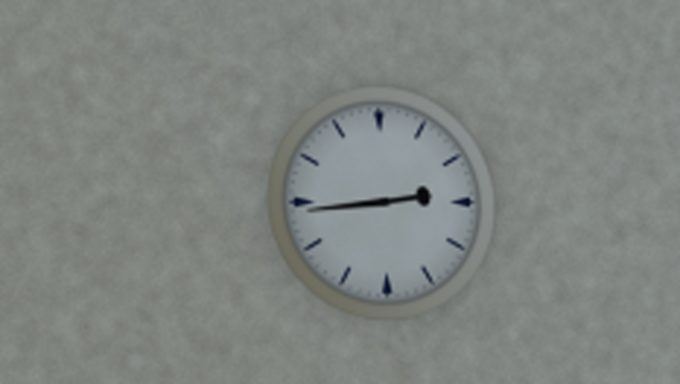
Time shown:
{"hour": 2, "minute": 44}
